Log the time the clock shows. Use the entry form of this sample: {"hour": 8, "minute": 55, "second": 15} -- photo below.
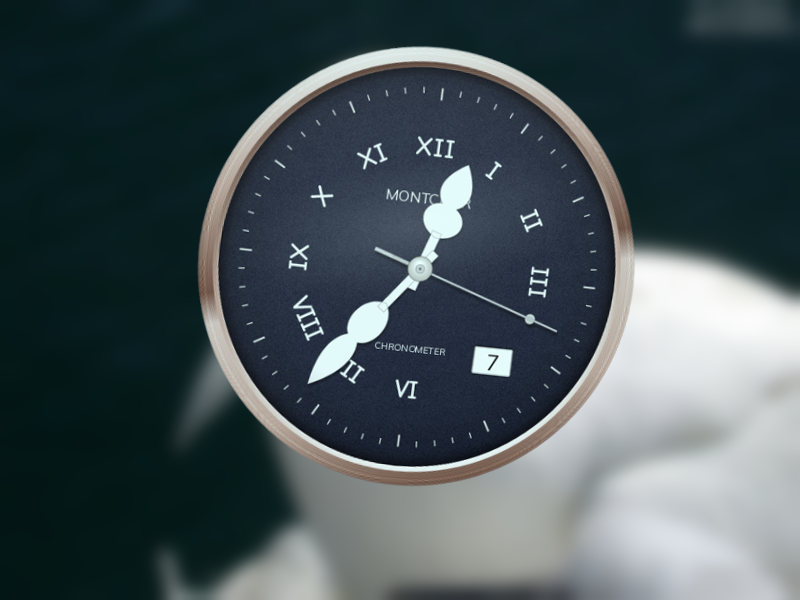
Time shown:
{"hour": 12, "minute": 36, "second": 18}
